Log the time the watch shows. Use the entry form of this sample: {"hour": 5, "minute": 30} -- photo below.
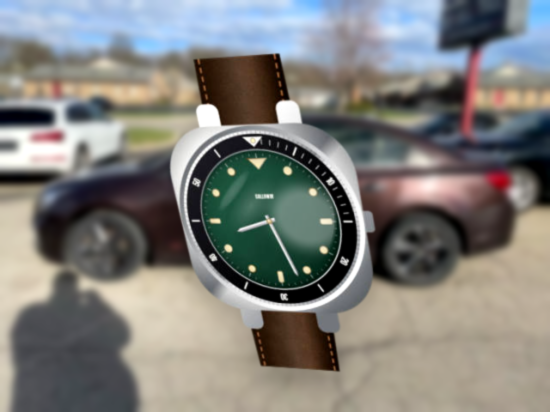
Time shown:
{"hour": 8, "minute": 27}
